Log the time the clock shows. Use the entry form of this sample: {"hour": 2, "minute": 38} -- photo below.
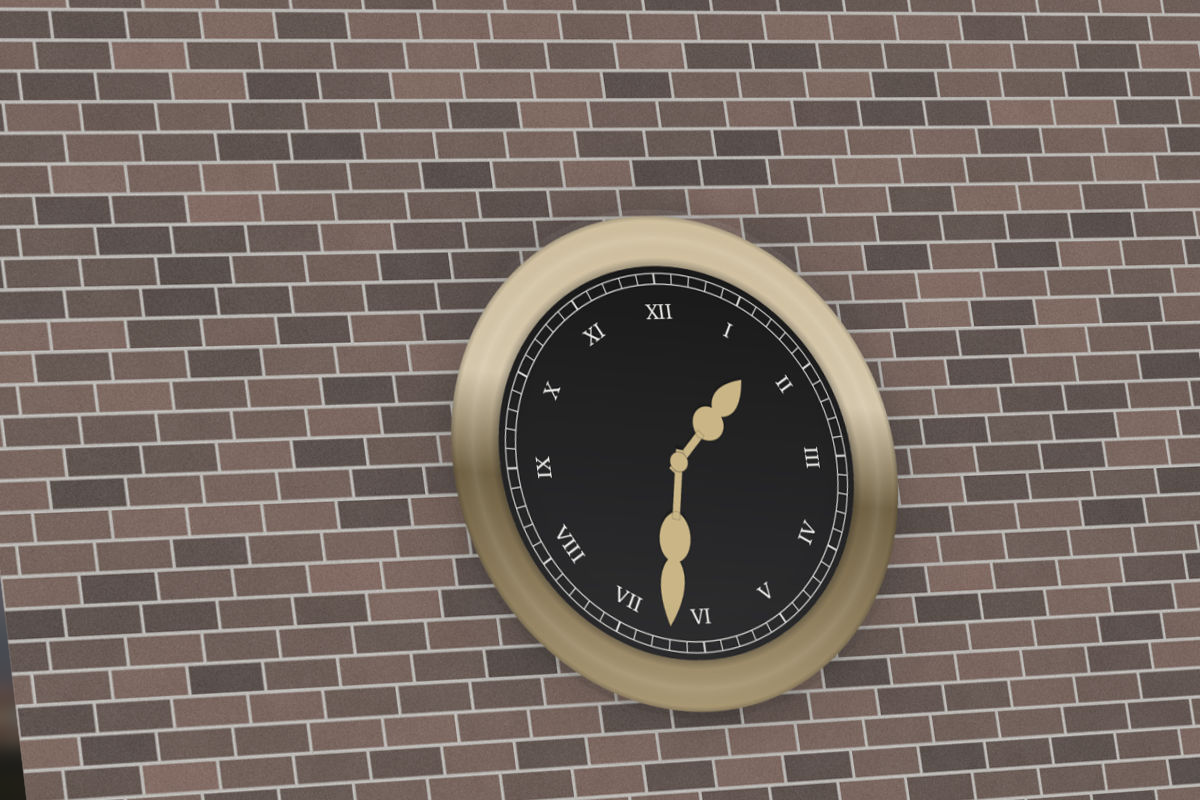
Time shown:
{"hour": 1, "minute": 32}
